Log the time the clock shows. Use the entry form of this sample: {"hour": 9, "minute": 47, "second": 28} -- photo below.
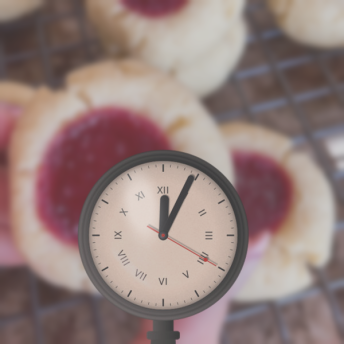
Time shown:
{"hour": 12, "minute": 4, "second": 20}
